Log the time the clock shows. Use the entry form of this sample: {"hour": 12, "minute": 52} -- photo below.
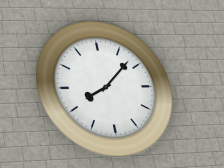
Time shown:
{"hour": 8, "minute": 8}
